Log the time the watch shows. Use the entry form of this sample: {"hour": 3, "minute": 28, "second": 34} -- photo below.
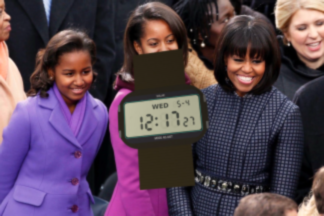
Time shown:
{"hour": 12, "minute": 17, "second": 27}
